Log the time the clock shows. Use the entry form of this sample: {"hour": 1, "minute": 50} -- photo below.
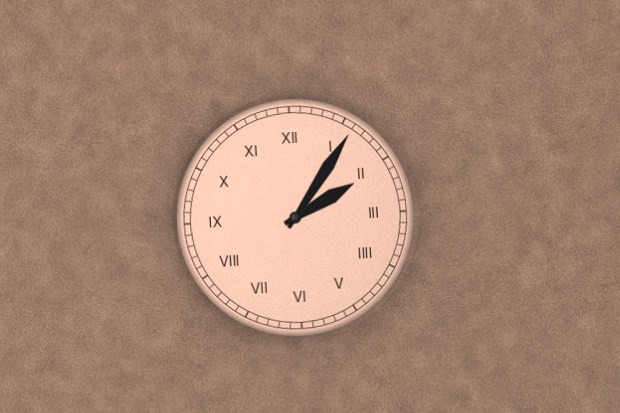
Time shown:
{"hour": 2, "minute": 6}
